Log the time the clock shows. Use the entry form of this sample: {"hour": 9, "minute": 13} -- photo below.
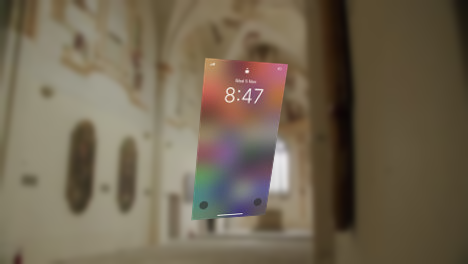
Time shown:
{"hour": 8, "minute": 47}
